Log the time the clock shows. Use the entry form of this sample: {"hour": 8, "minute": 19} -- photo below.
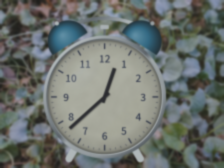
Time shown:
{"hour": 12, "minute": 38}
